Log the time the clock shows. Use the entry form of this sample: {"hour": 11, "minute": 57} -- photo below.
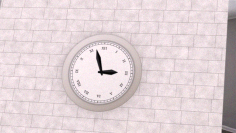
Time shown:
{"hour": 2, "minute": 57}
